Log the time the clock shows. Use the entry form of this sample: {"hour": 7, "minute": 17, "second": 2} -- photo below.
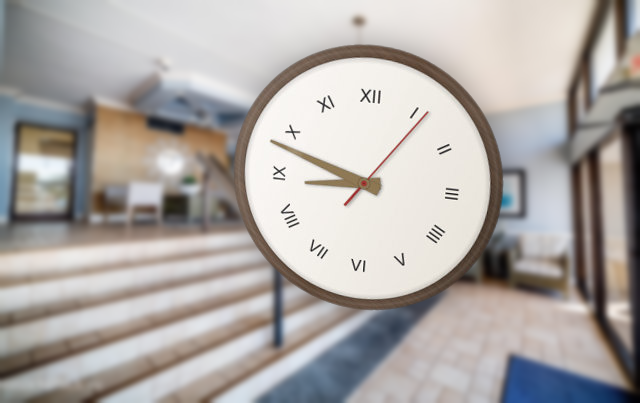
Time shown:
{"hour": 8, "minute": 48, "second": 6}
